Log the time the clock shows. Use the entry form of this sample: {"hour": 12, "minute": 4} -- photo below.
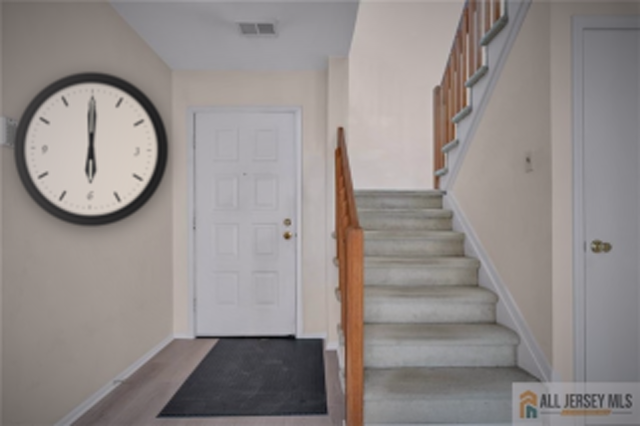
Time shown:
{"hour": 6, "minute": 0}
